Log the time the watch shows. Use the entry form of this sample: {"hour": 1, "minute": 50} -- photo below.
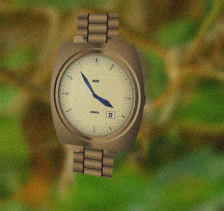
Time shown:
{"hour": 3, "minute": 54}
